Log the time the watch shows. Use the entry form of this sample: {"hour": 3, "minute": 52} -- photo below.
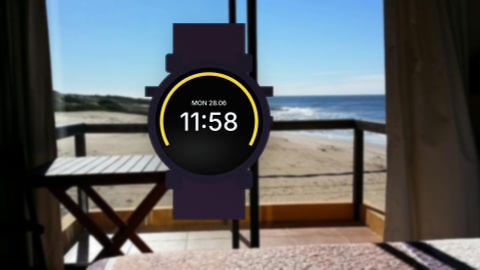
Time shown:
{"hour": 11, "minute": 58}
